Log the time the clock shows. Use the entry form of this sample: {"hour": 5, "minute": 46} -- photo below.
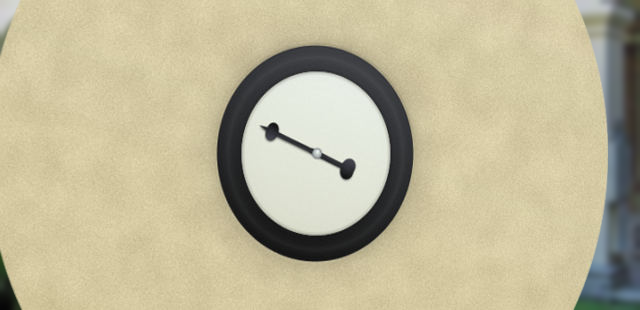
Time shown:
{"hour": 3, "minute": 49}
